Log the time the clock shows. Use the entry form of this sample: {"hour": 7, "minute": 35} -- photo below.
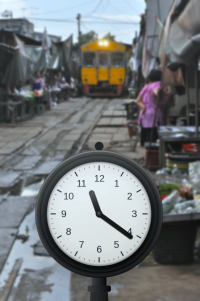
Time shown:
{"hour": 11, "minute": 21}
